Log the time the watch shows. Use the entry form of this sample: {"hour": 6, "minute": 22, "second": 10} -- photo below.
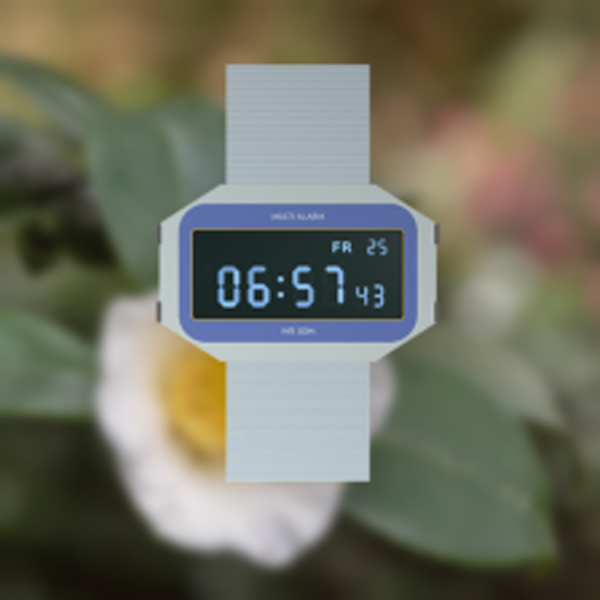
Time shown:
{"hour": 6, "minute": 57, "second": 43}
